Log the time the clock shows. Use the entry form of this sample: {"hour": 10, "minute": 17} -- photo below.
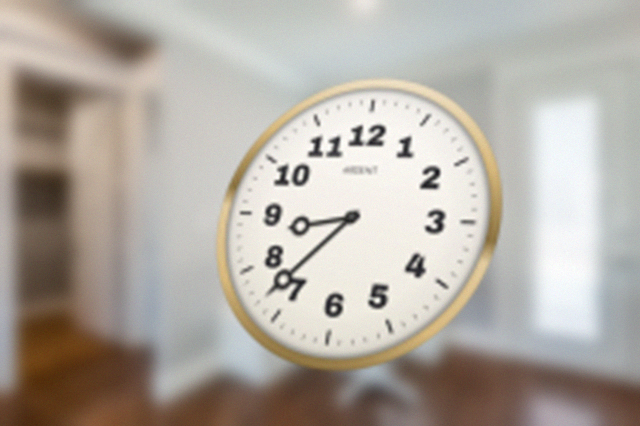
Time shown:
{"hour": 8, "minute": 37}
